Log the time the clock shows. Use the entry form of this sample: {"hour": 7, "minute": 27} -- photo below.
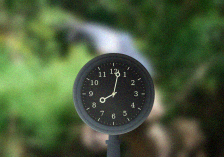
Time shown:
{"hour": 8, "minute": 2}
